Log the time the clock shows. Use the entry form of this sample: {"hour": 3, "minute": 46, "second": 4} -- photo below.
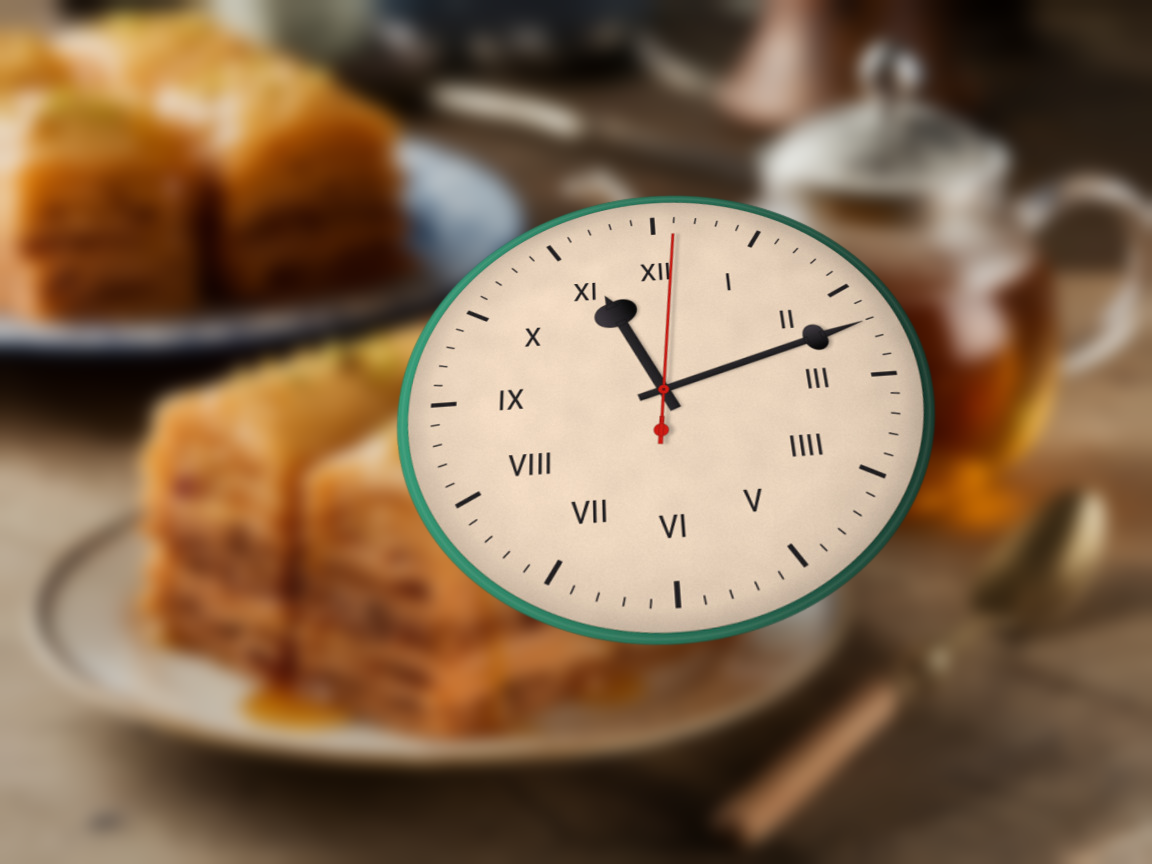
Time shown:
{"hour": 11, "minute": 12, "second": 1}
